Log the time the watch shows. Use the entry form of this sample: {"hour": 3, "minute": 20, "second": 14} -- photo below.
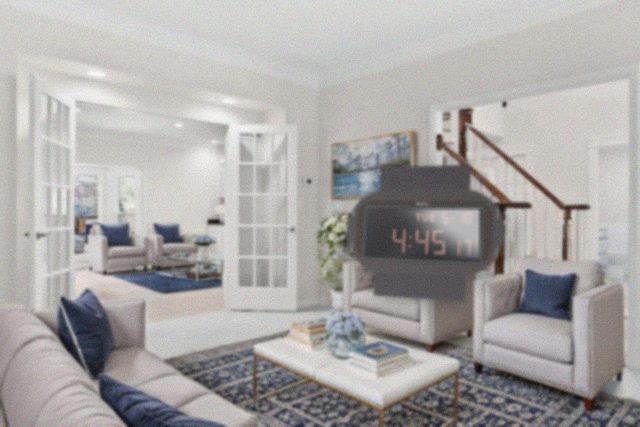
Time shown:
{"hour": 4, "minute": 45, "second": 17}
